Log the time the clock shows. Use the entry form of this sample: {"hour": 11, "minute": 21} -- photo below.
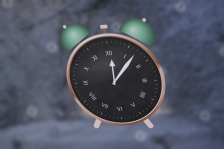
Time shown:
{"hour": 12, "minute": 7}
